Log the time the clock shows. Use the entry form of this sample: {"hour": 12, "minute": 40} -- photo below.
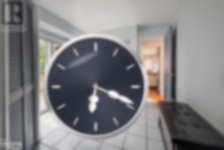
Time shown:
{"hour": 6, "minute": 19}
